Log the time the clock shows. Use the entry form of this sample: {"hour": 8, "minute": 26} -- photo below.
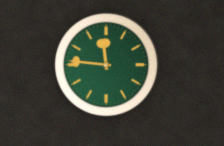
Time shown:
{"hour": 11, "minute": 46}
